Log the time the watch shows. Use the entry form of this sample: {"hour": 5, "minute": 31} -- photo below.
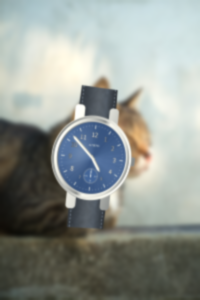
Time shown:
{"hour": 4, "minute": 52}
